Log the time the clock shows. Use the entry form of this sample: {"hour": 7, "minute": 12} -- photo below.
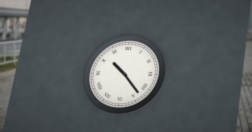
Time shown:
{"hour": 10, "minute": 23}
